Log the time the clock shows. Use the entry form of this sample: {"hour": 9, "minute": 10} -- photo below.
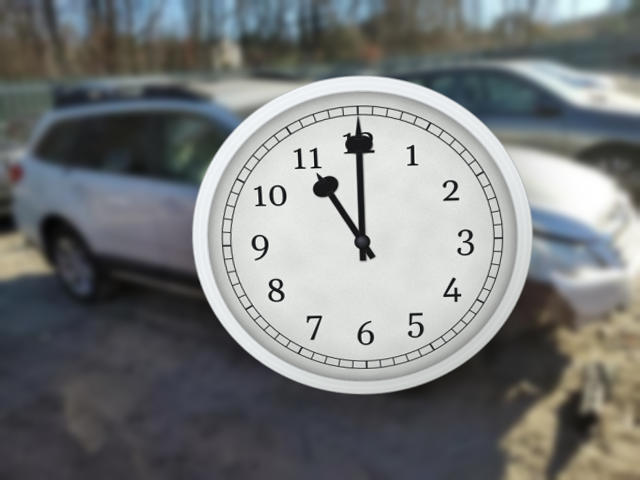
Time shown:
{"hour": 11, "minute": 0}
